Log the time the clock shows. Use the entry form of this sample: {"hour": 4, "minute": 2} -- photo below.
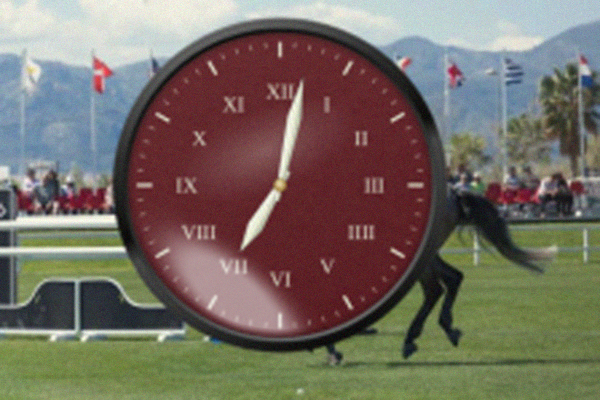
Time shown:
{"hour": 7, "minute": 2}
